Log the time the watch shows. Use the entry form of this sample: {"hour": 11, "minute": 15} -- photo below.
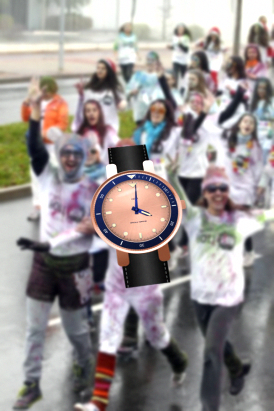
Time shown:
{"hour": 4, "minute": 1}
